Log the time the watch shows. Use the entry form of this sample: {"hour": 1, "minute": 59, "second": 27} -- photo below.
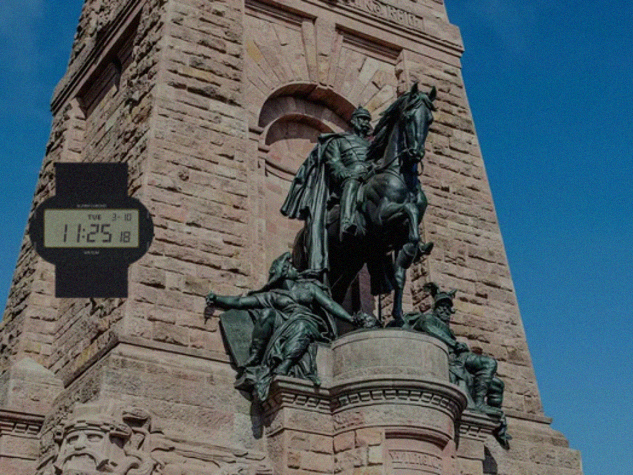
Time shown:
{"hour": 11, "minute": 25, "second": 18}
